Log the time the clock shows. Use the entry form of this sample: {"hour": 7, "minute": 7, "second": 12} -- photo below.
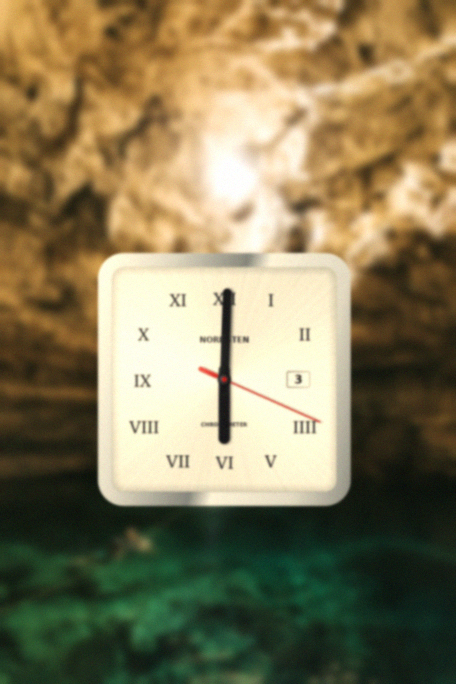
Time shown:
{"hour": 6, "minute": 0, "second": 19}
